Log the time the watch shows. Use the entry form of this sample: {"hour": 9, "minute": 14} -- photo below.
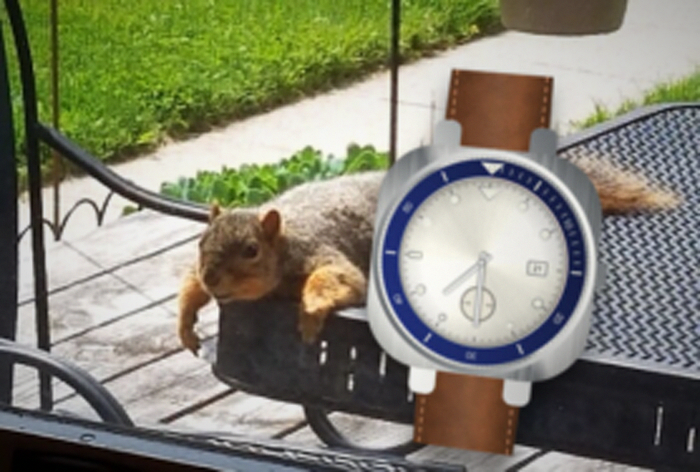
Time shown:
{"hour": 7, "minute": 30}
